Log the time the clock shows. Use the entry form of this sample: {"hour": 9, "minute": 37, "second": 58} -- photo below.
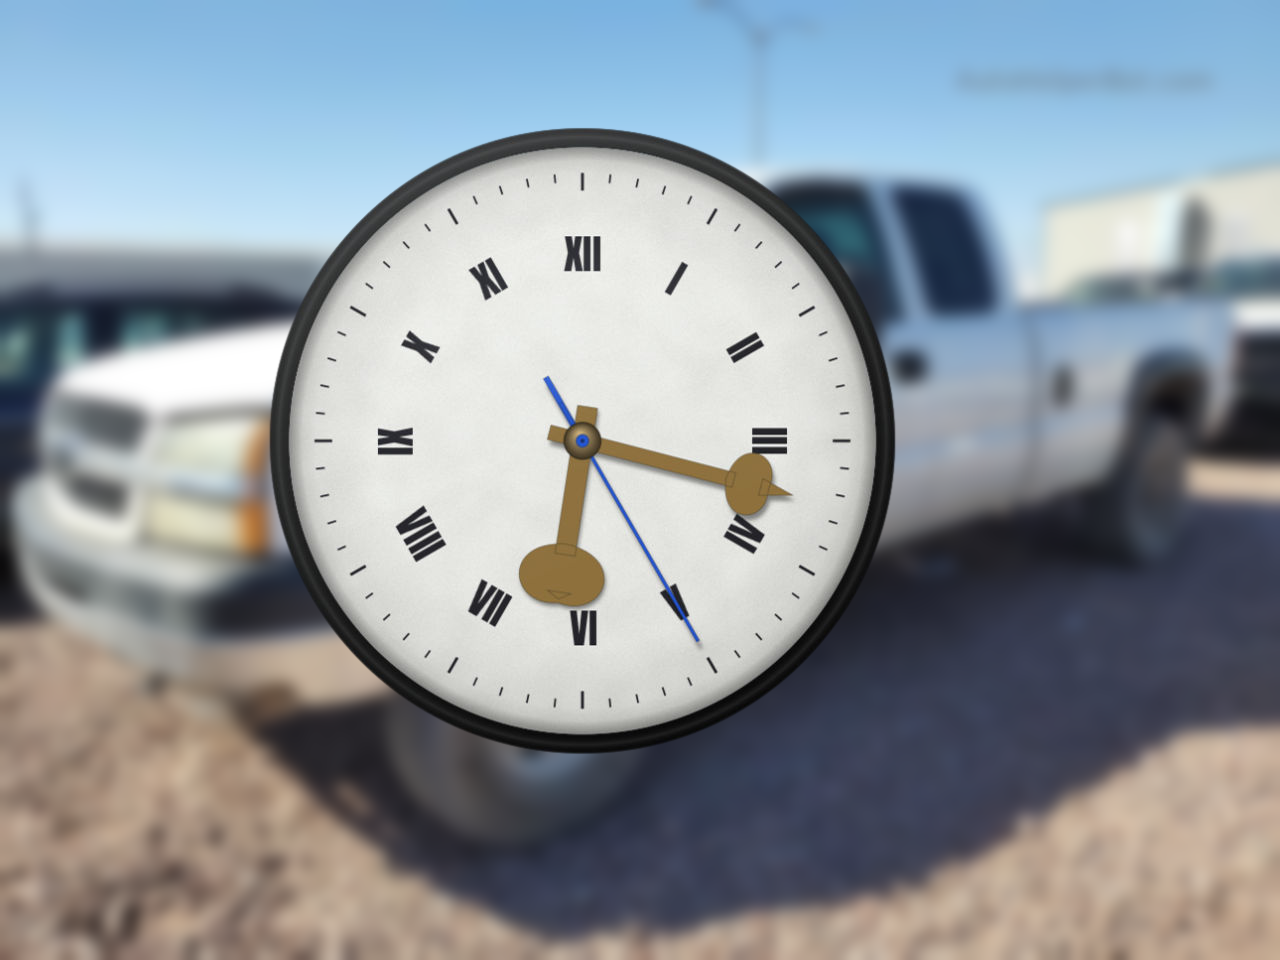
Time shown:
{"hour": 6, "minute": 17, "second": 25}
